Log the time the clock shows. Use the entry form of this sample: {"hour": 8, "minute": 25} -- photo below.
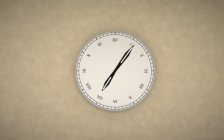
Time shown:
{"hour": 7, "minute": 6}
